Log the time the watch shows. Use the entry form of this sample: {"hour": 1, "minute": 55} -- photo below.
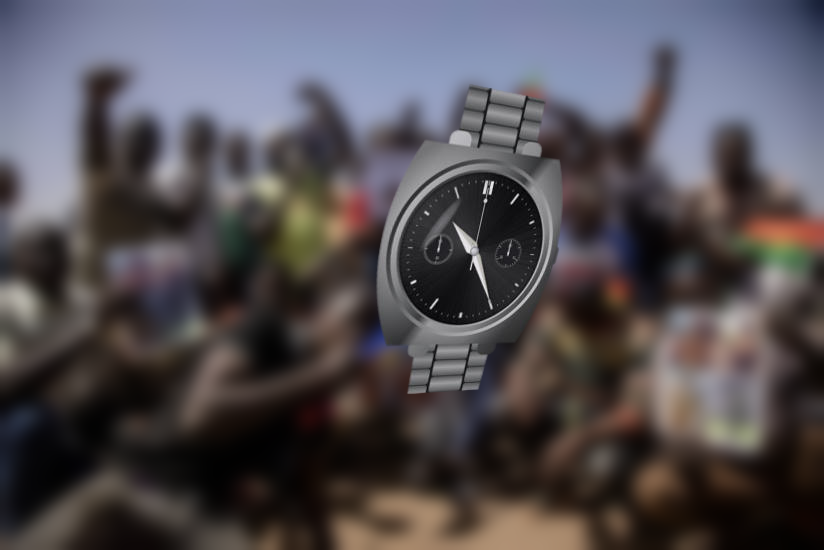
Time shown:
{"hour": 10, "minute": 25}
